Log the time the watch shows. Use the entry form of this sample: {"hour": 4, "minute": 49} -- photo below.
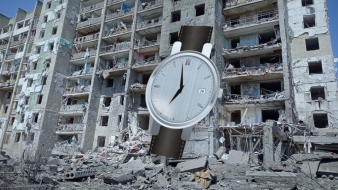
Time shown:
{"hour": 6, "minute": 58}
